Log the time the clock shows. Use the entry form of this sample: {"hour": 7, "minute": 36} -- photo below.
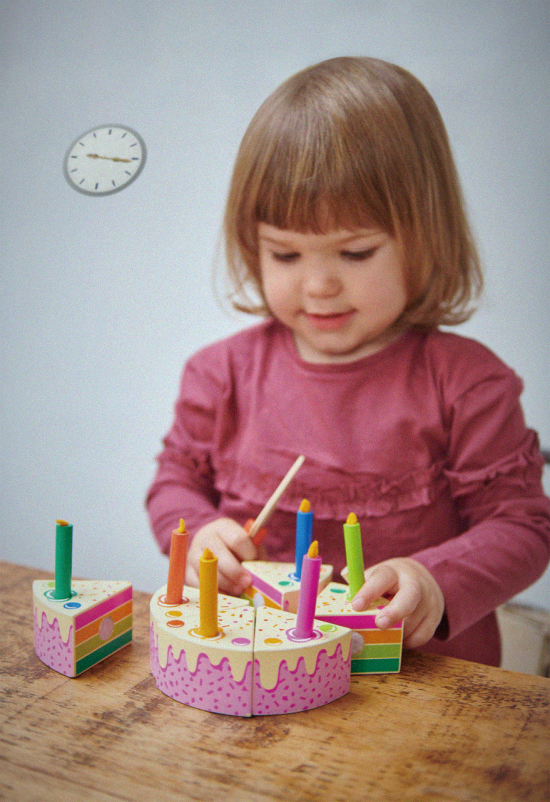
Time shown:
{"hour": 9, "minute": 16}
